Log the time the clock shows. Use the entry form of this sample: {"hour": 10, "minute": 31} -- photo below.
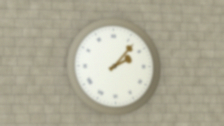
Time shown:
{"hour": 2, "minute": 7}
